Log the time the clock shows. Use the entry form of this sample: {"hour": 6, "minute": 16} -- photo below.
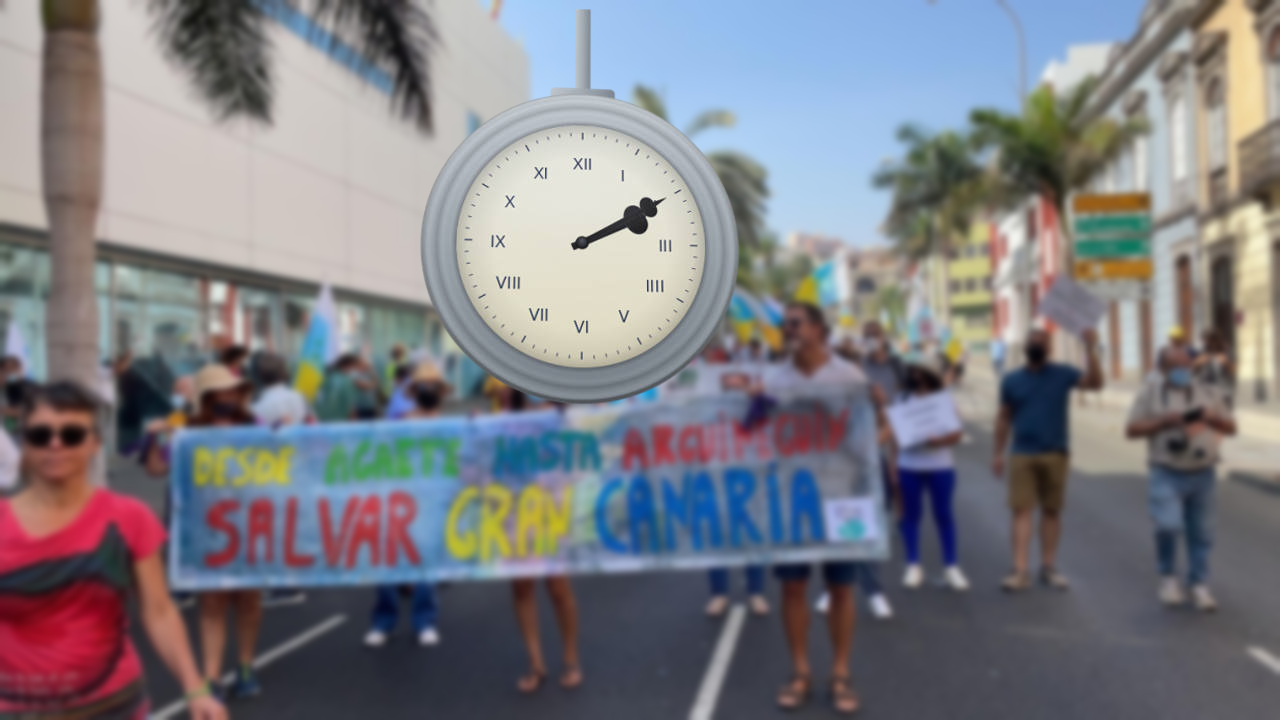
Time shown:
{"hour": 2, "minute": 10}
